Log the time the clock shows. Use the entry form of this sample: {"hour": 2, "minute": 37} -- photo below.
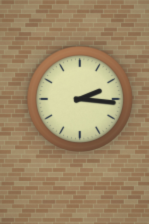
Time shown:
{"hour": 2, "minute": 16}
